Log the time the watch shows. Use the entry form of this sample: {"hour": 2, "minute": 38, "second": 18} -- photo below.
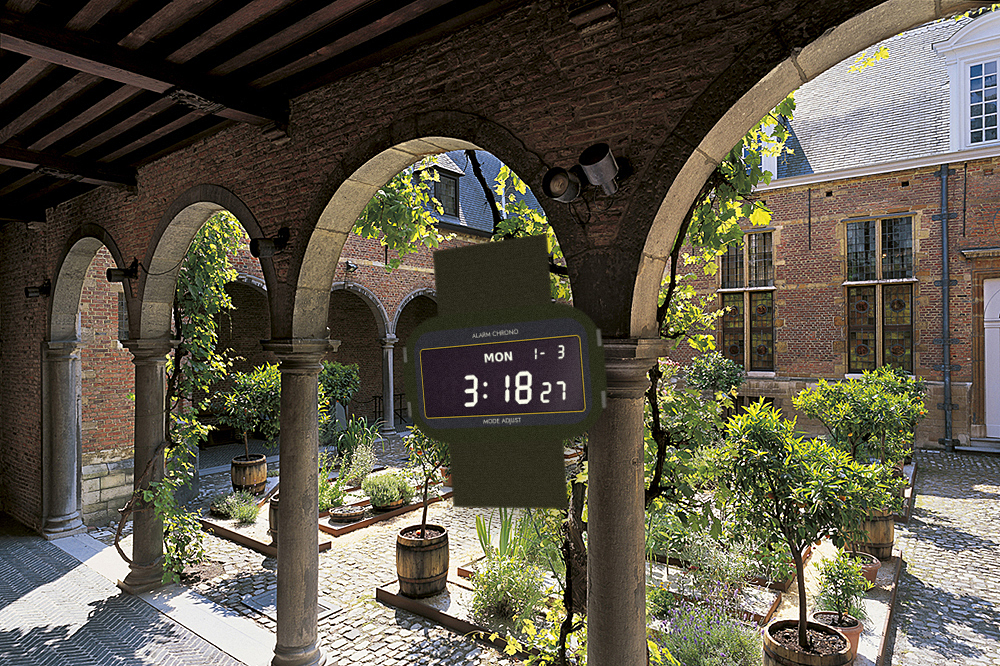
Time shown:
{"hour": 3, "minute": 18, "second": 27}
